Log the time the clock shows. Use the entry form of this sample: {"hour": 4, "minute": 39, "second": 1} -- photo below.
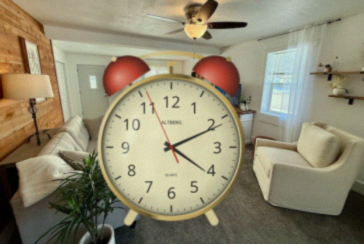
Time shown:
{"hour": 4, "minute": 10, "second": 56}
